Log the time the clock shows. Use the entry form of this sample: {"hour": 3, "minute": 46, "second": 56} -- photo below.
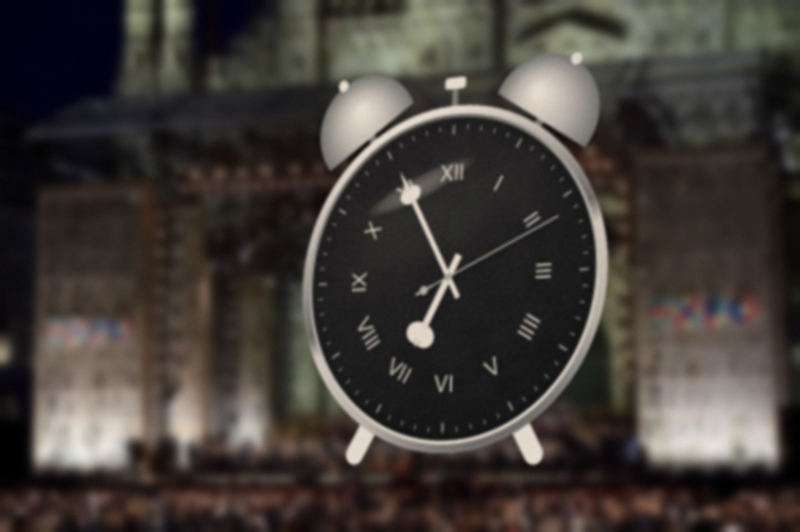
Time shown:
{"hour": 6, "minute": 55, "second": 11}
